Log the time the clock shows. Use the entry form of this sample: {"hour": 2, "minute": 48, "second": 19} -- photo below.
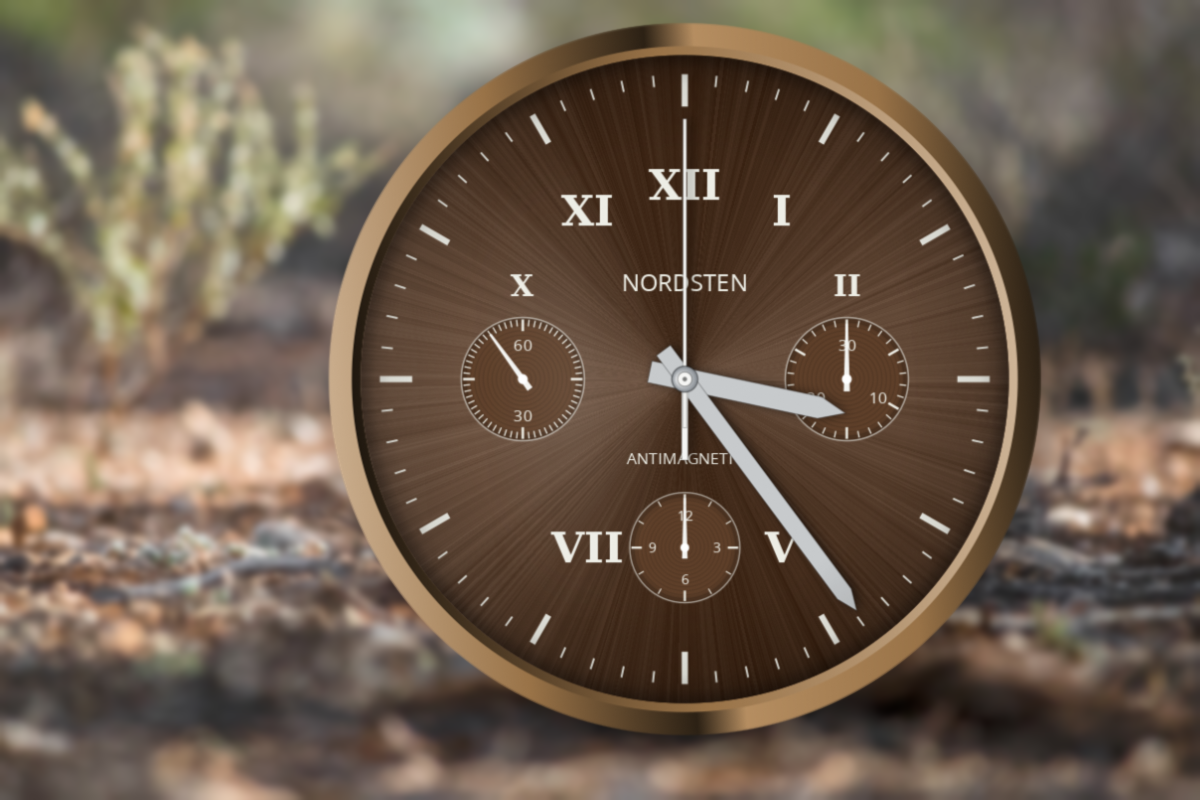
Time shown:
{"hour": 3, "minute": 23, "second": 54}
